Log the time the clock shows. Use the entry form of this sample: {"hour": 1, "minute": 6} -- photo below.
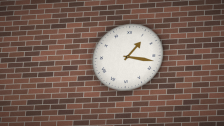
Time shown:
{"hour": 1, "minute": 17}
